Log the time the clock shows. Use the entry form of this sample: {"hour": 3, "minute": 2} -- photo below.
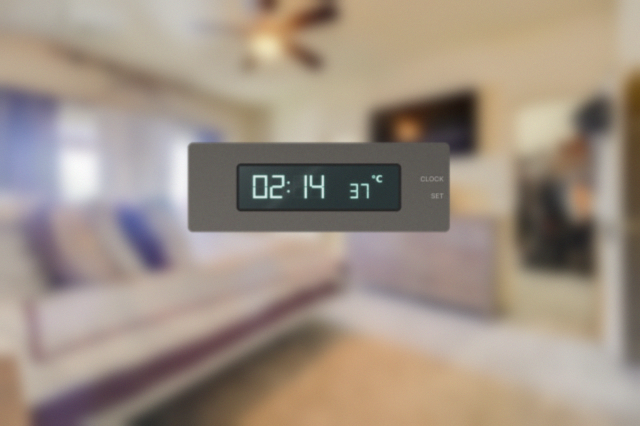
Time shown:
{"hour": 2, "minute": 14}
